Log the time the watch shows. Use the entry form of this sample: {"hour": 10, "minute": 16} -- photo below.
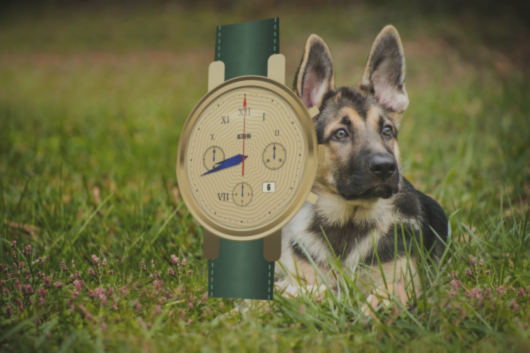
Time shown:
{"hour": 8, "minute": 42}
